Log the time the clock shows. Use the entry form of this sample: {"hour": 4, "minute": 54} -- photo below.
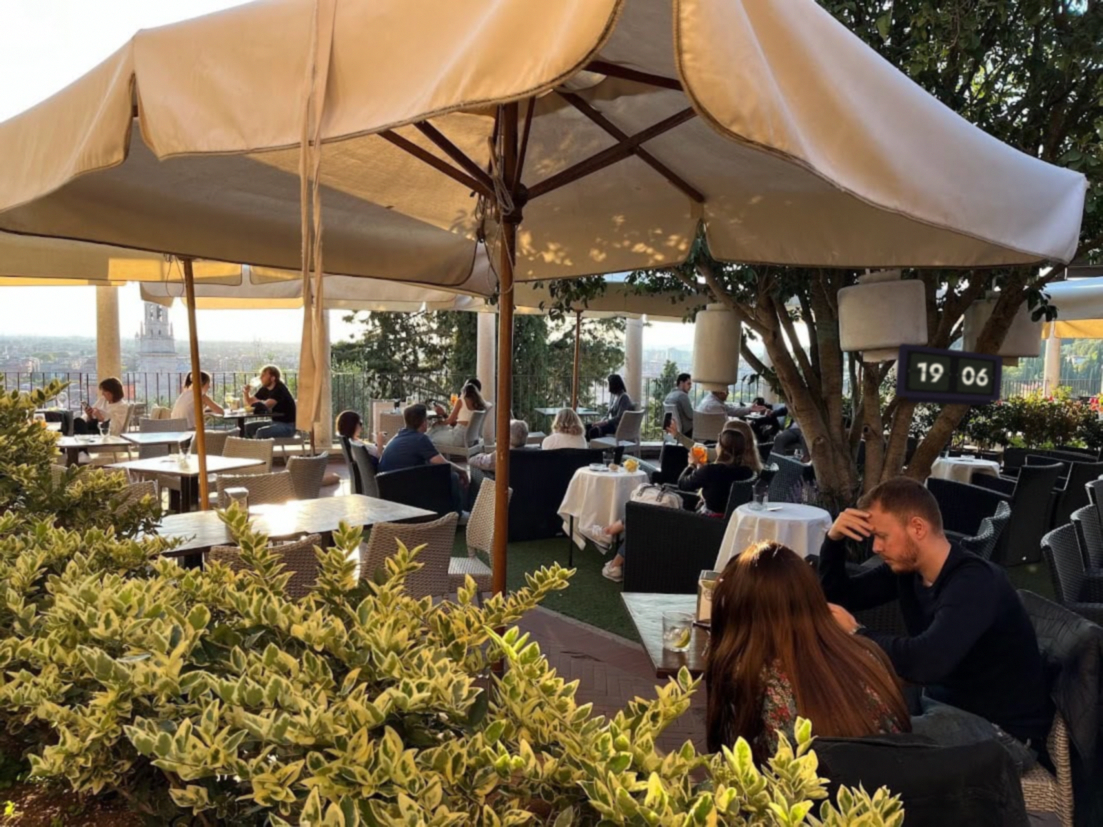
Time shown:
{"hour": 19, "minute": 6}
